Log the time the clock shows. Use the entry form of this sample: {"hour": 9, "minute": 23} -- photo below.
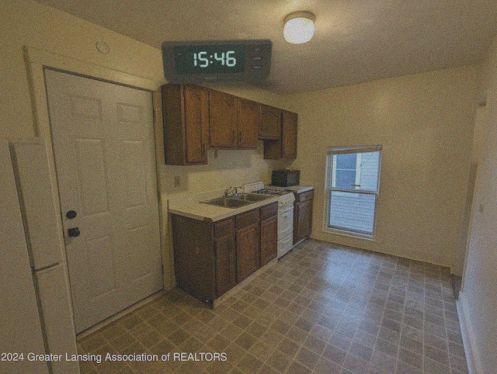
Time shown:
{"hour": 15, "minute": 46}
